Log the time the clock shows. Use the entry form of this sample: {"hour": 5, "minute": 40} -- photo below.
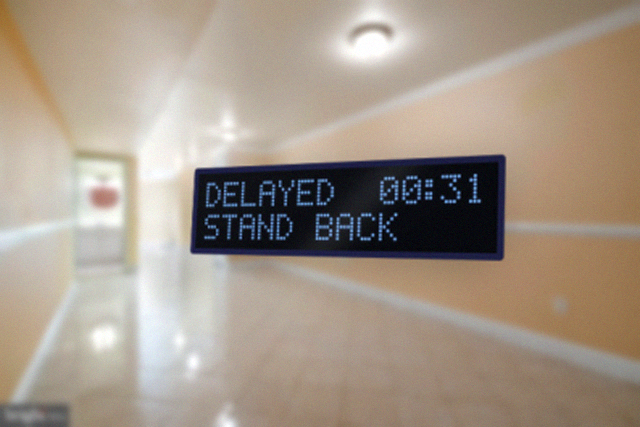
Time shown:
{"hour": 0, "minute": 31}
